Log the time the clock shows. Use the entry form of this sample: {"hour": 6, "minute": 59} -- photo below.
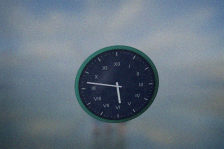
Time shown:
{"hour": 5, "minute": 47}
